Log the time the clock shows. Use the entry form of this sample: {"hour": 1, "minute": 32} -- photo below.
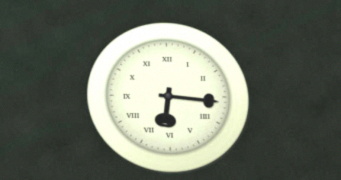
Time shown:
{"hour": 6, "minute": 16}
